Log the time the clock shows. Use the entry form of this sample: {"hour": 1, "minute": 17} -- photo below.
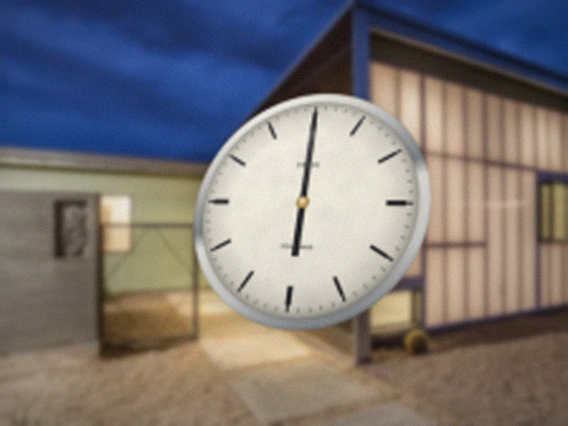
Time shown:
{"hour": 6, "minute": 0}
